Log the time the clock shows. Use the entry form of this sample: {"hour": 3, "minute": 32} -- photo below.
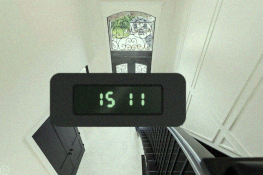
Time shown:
{"hour": 15, "minute": 11}
